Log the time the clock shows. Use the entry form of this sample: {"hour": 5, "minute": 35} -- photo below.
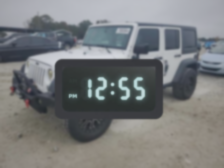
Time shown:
{"hour": 12, "minute": 55}
